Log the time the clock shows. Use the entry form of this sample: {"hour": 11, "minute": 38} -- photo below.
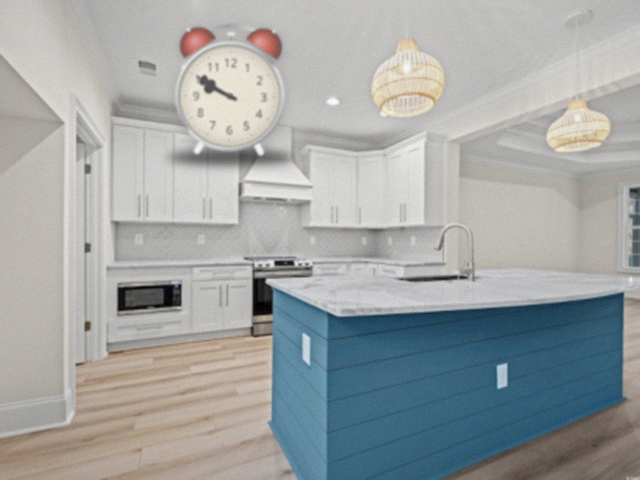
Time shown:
{"hour": 9, "minute": 50}
